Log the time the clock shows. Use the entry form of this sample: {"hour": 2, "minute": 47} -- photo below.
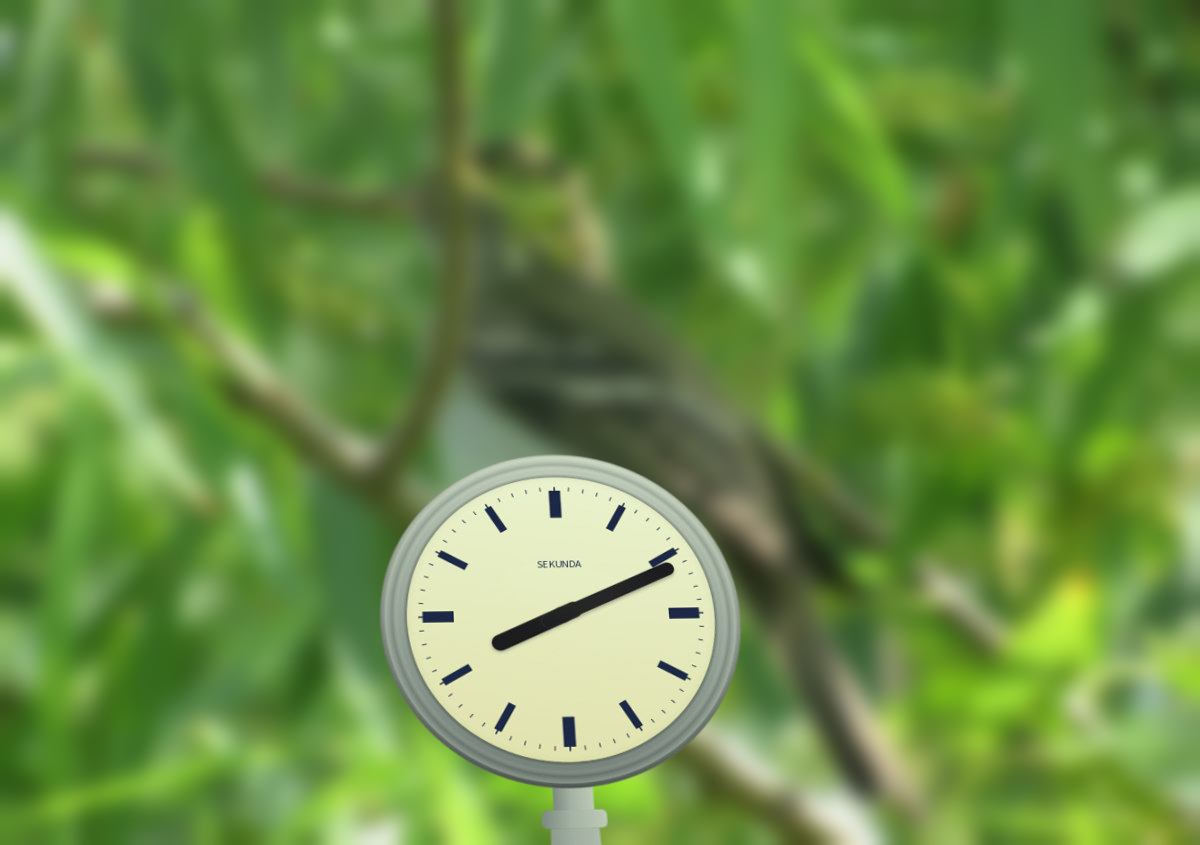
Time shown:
{"hour": 8, "minute": 11}
